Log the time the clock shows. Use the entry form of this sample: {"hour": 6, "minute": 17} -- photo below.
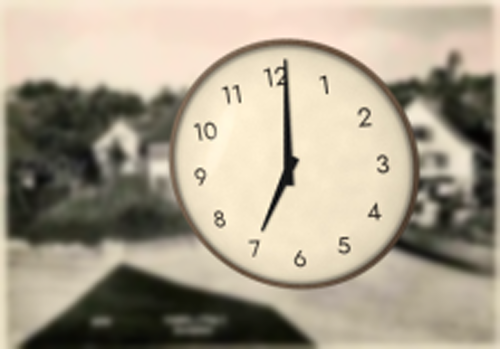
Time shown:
{"hour": 7, "minute": 1}
